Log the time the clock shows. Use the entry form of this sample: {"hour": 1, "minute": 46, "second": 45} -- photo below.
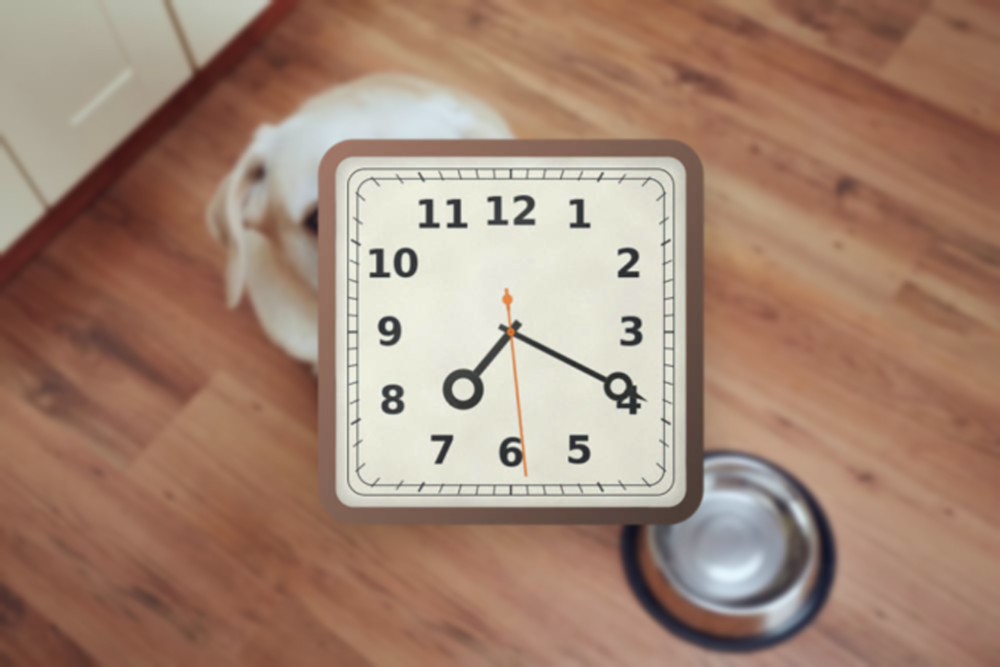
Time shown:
{"hour": 7, "minute": 19, "second": 29}
